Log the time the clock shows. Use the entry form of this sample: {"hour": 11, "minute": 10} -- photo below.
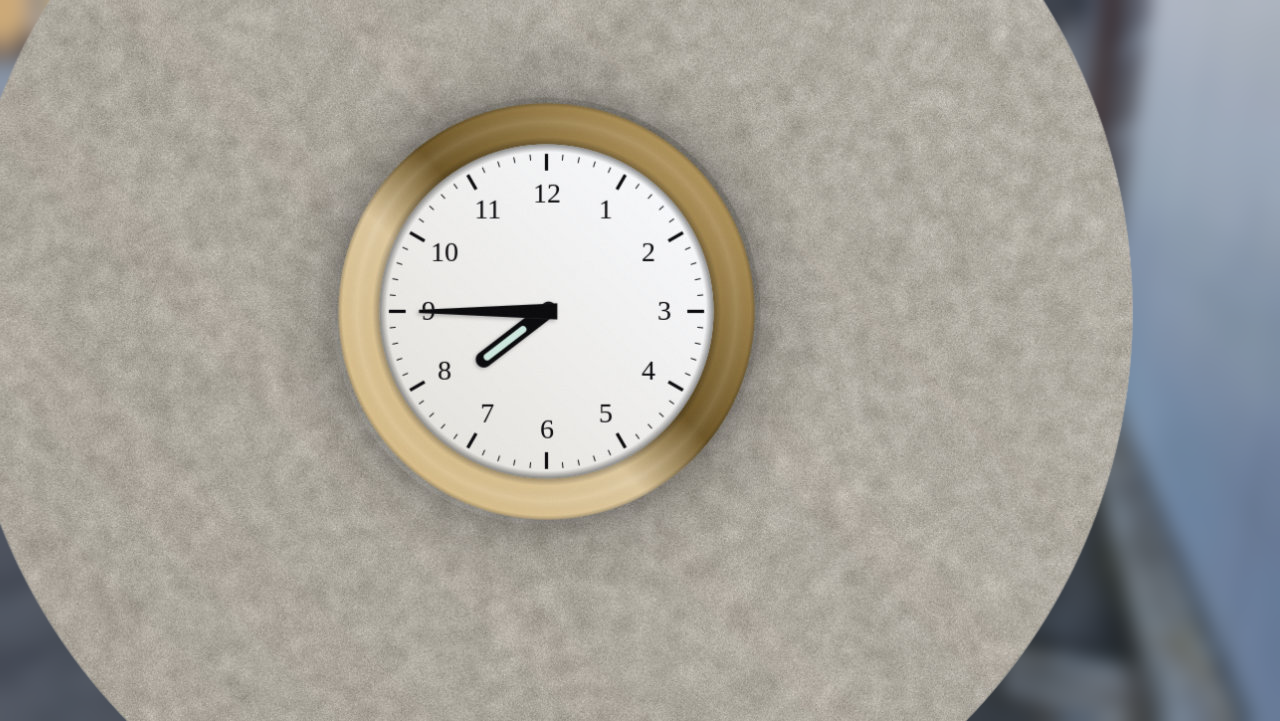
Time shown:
{"hour": 7, "minute": 45}
